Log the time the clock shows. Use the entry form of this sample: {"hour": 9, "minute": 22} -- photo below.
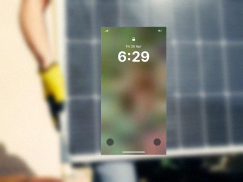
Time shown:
{"hour": 6, "minute": 29}
